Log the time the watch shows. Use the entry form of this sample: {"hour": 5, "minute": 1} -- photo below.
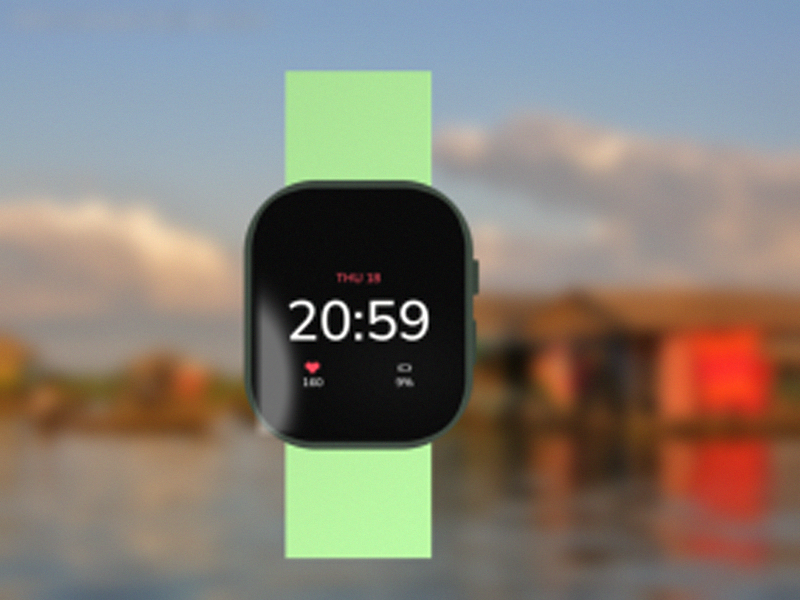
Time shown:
{"hour": 20, "minute": 59}
